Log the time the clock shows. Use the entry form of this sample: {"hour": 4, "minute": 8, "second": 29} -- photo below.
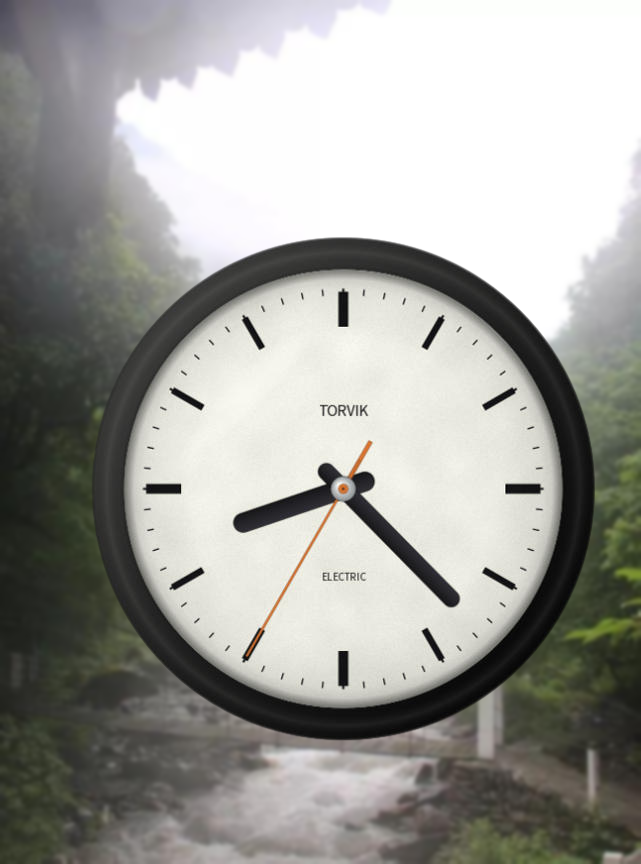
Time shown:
{"hour": 8, "minute": 22, "second": 35}
